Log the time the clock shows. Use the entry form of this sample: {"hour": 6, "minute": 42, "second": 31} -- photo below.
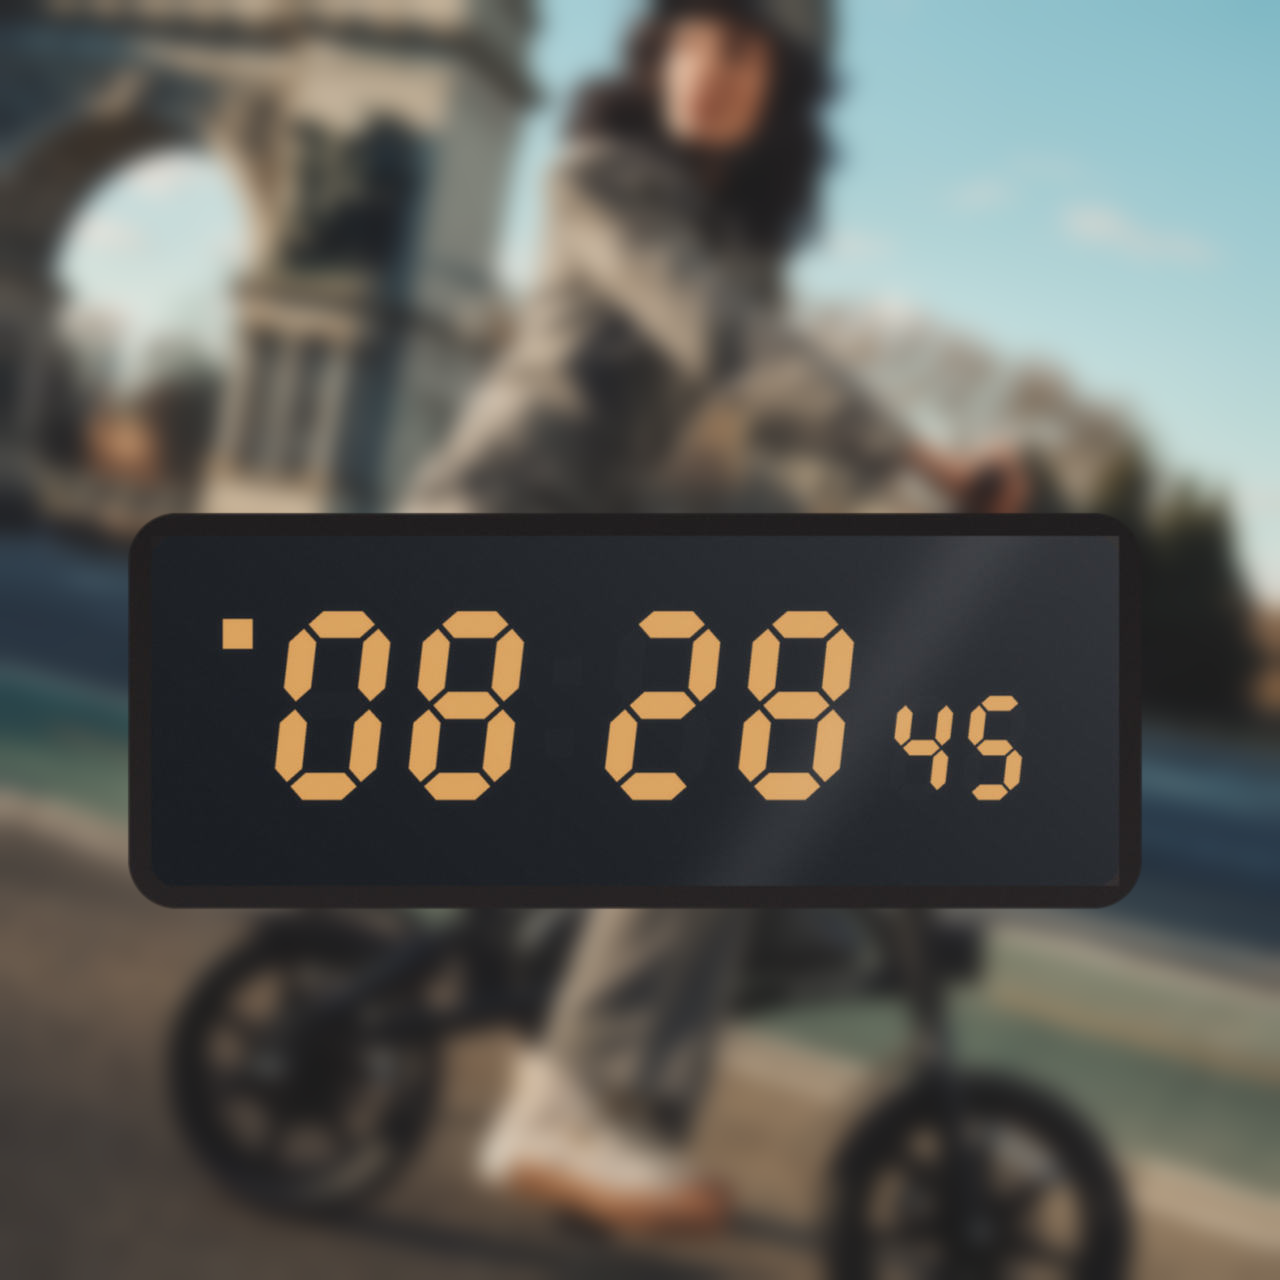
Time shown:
{"hour": 8, "minute": 28, "second": 45}
